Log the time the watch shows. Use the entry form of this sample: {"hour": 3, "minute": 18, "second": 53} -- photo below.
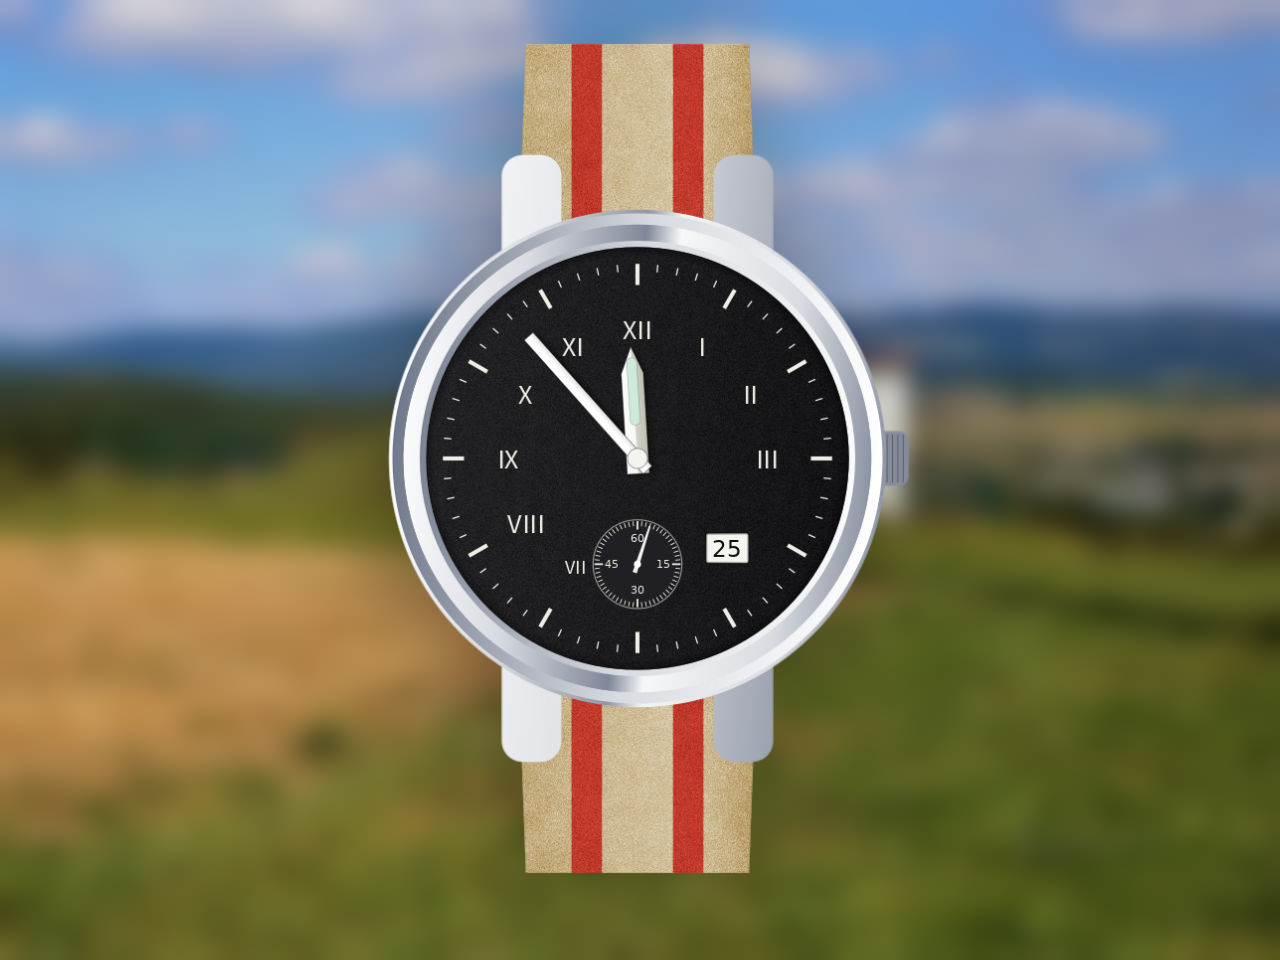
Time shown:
{"hour": 11, "minute": 53, "second": 3}
